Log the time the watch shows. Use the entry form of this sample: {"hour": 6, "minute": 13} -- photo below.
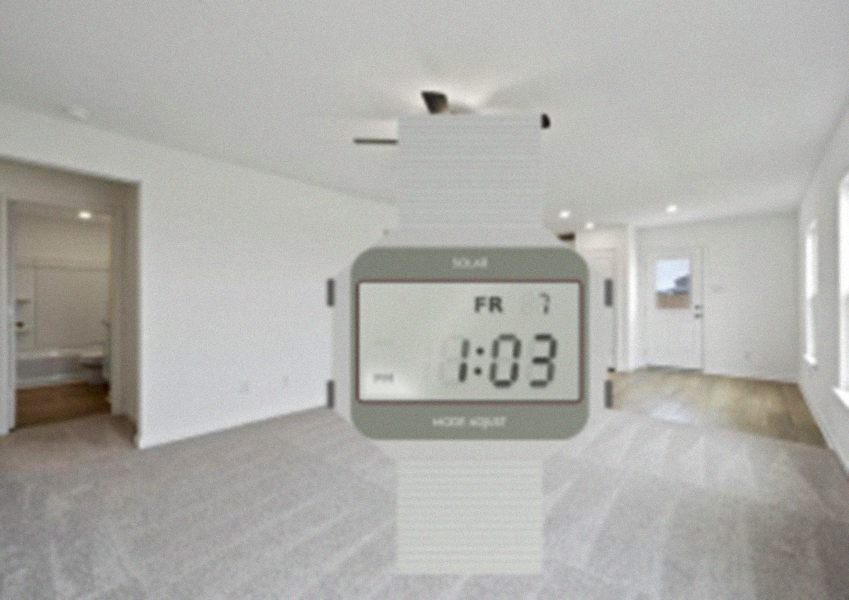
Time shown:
{"hour": 1, "minute": 3}
